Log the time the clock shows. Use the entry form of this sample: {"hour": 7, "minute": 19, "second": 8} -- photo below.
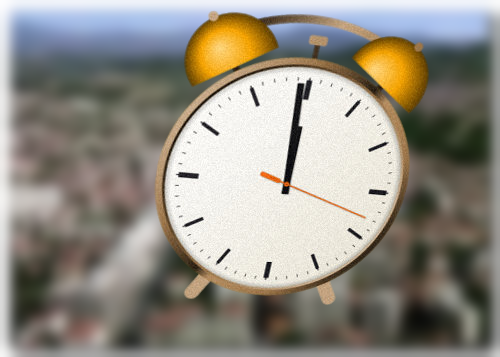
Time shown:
{"hour": 11, "minute": 59, "second": 18}
